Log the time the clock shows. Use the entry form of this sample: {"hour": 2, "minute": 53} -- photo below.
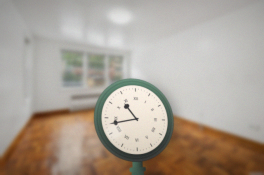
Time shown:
{"hour": 10, "minute": 43}
